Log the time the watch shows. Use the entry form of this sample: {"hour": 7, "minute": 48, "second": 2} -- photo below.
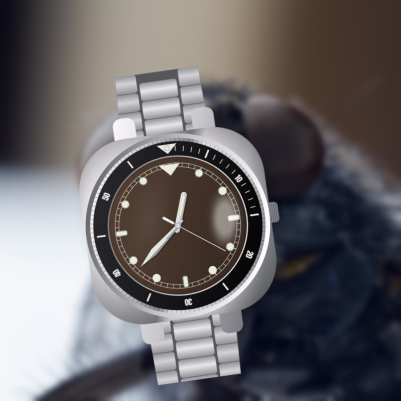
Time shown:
{"hour": 12, "minute": 38, "second": 21}
